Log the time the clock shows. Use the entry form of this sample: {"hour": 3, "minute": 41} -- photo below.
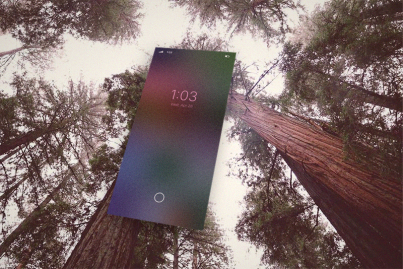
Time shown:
{"hour": 1, "minute": 3}
